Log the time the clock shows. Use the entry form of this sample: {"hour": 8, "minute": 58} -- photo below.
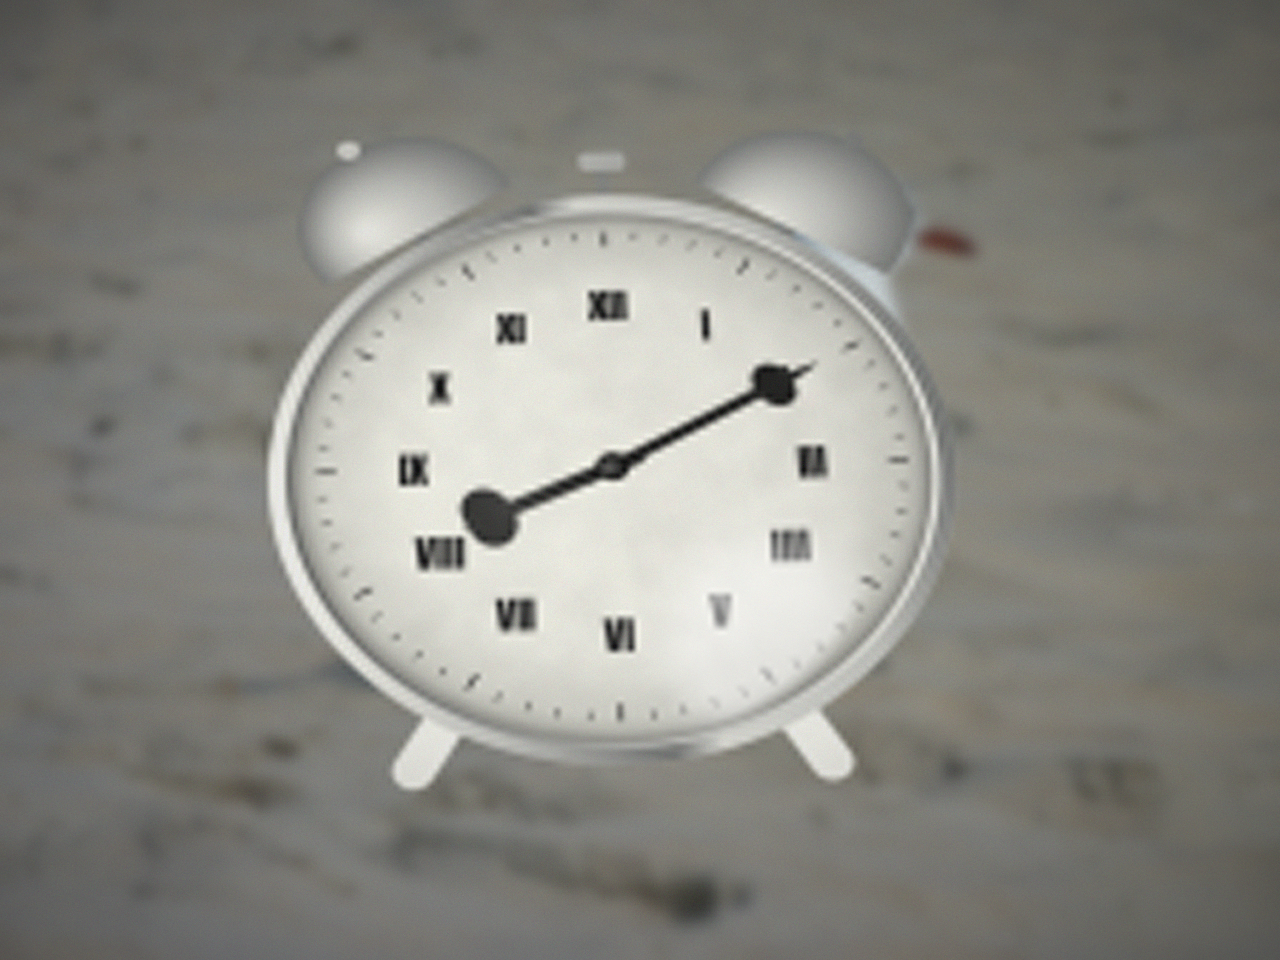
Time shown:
{"hour": 8, "minute": 10}
